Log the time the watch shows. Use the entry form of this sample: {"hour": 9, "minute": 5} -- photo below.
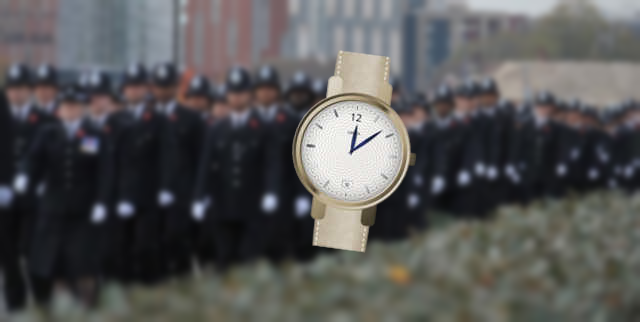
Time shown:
{"hour": 12, "minute": 8}
